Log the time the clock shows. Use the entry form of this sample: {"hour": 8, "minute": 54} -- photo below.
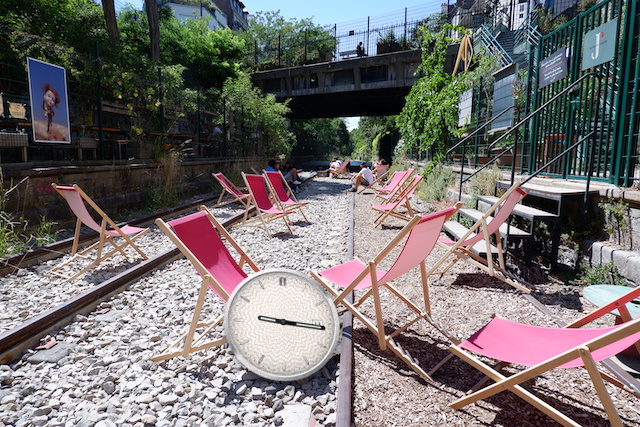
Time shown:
{"hour": 9, "minute": 16}
